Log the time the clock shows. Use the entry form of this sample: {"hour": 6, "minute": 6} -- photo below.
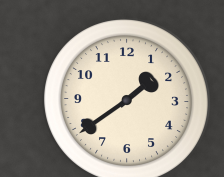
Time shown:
{"hour": 1, "minute": 39}
